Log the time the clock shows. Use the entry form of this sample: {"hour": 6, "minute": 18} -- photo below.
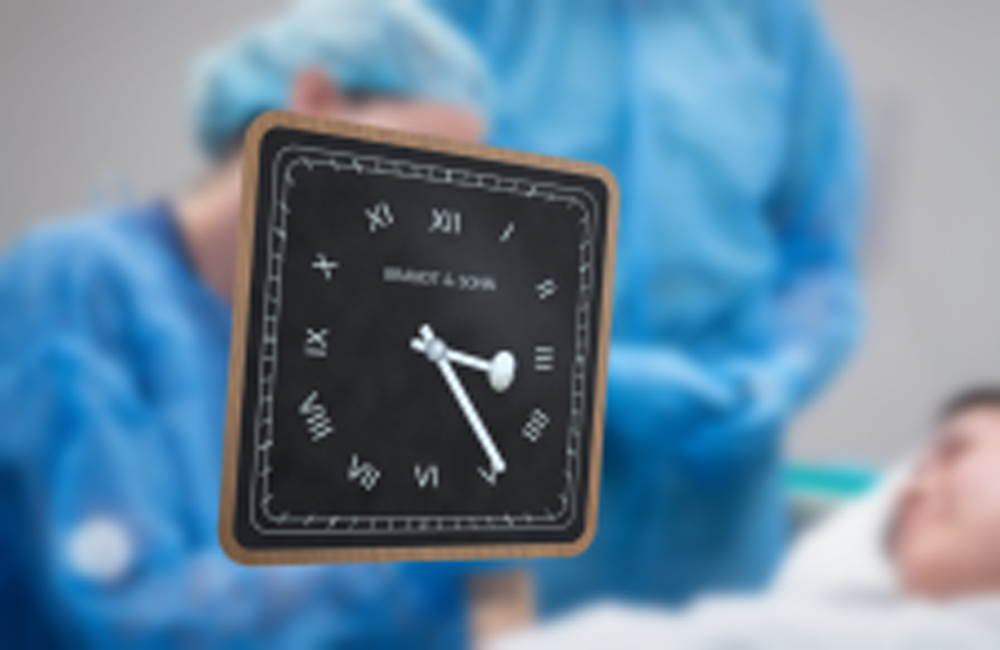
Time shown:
{"hour": 3, "minute": 24}
